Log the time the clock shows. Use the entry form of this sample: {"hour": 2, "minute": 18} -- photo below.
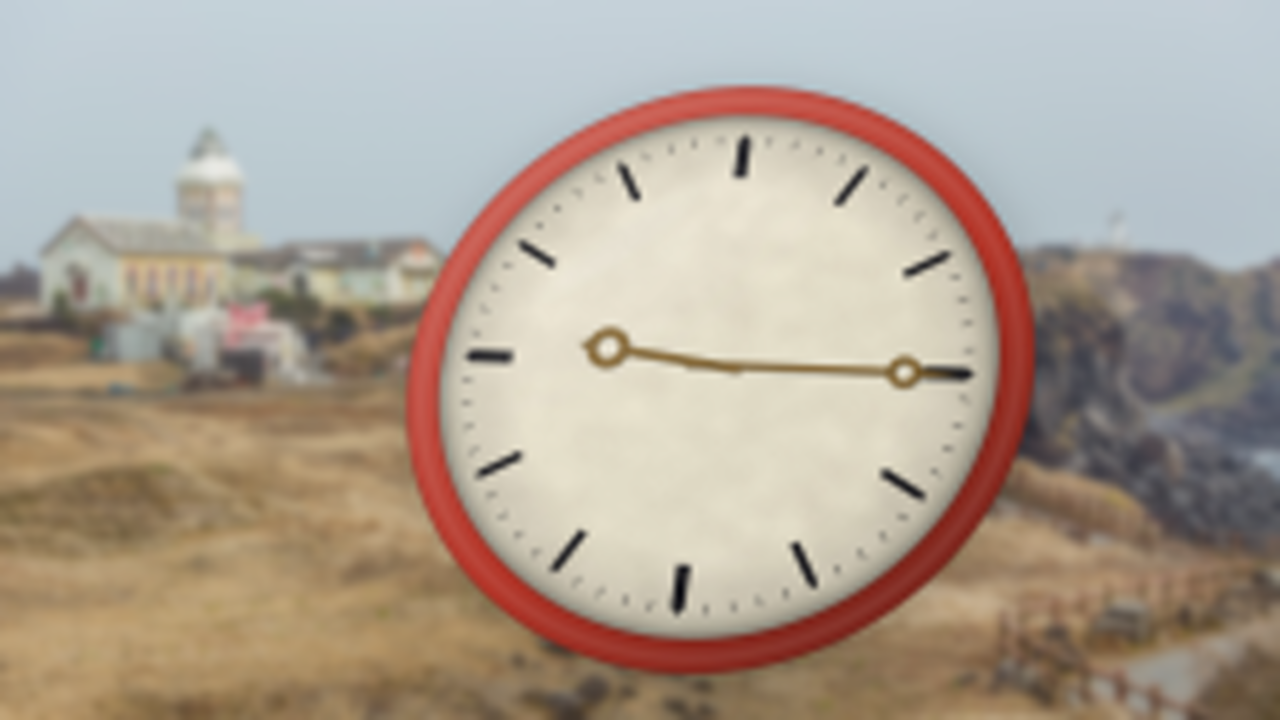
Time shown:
{"hour": 9, "minute": 15}
